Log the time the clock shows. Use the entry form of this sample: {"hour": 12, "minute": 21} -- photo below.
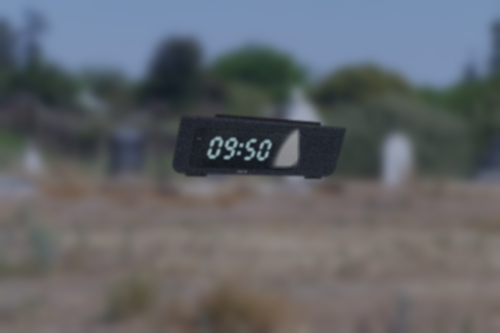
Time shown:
{"hour": 9, "minute": 50}
